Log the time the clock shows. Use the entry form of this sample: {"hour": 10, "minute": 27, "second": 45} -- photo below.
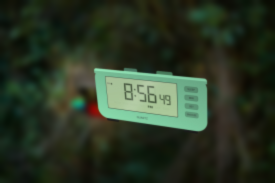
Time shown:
{"hour": 8, "minute": 56, "second": 49}
